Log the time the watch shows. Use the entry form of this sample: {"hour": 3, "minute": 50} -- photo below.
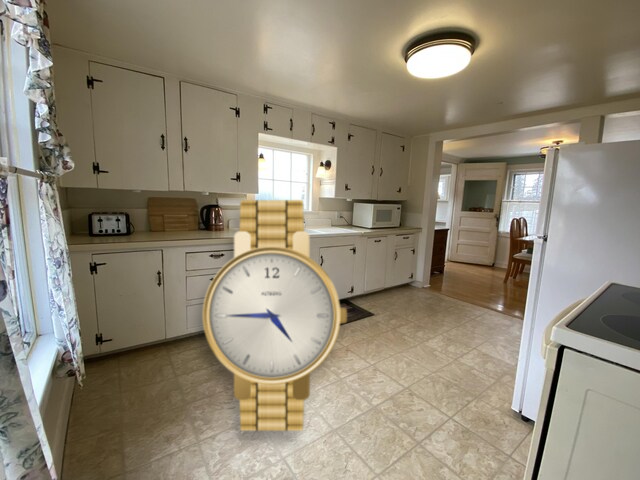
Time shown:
{"hour": 4, "minute": 45}
